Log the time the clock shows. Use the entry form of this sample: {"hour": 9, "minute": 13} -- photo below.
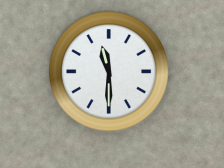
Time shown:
{"hour": 11, "minute": 30}
